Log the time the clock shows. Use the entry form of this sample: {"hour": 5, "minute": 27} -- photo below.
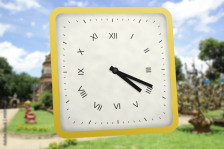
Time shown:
{"hour": 4, "minute": 19}
